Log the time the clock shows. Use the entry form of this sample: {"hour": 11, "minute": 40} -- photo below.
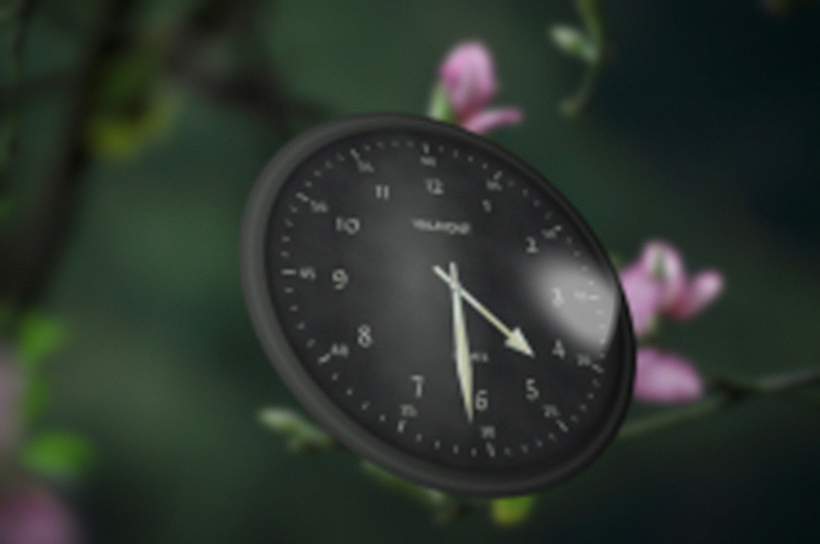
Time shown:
{"hour": 4, "minute": 31}
